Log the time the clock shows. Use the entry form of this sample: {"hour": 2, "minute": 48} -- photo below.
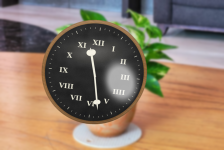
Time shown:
{"hour": 11, "minute": 28}
